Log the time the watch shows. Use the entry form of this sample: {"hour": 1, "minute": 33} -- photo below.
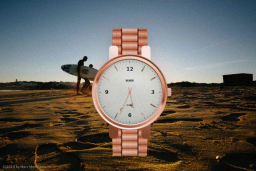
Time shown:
{"hour": 5, "minute": 34}
